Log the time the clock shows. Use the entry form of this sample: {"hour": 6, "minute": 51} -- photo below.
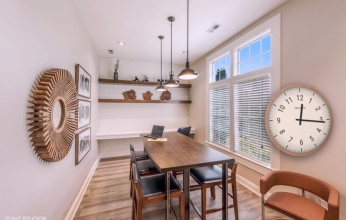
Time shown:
{"hour": 12, "minute": 16}
